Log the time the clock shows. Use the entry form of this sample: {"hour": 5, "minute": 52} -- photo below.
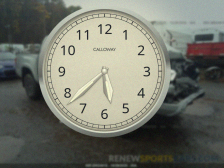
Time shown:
{"hour": 5, "minute": 38}
